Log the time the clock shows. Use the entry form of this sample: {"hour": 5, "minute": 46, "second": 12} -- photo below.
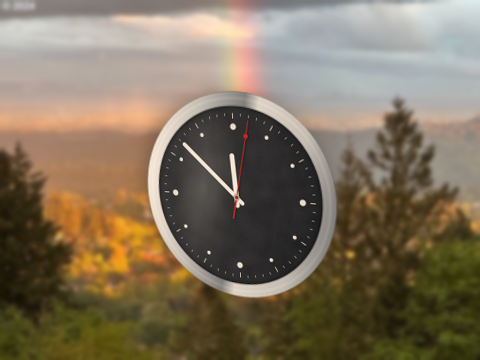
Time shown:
{"hour": 11, "minute": 52, "second": 2}
